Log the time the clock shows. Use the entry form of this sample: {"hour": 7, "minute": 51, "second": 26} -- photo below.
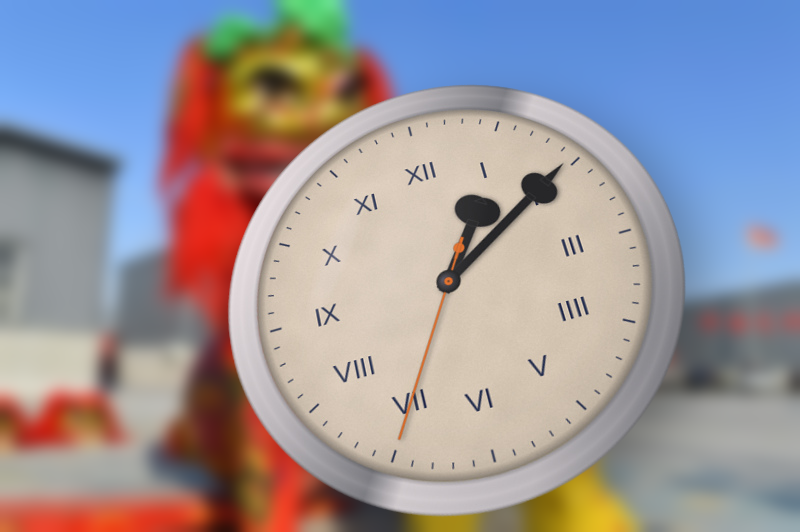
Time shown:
{"hour": 1, "minute": 9, "second": 35}
